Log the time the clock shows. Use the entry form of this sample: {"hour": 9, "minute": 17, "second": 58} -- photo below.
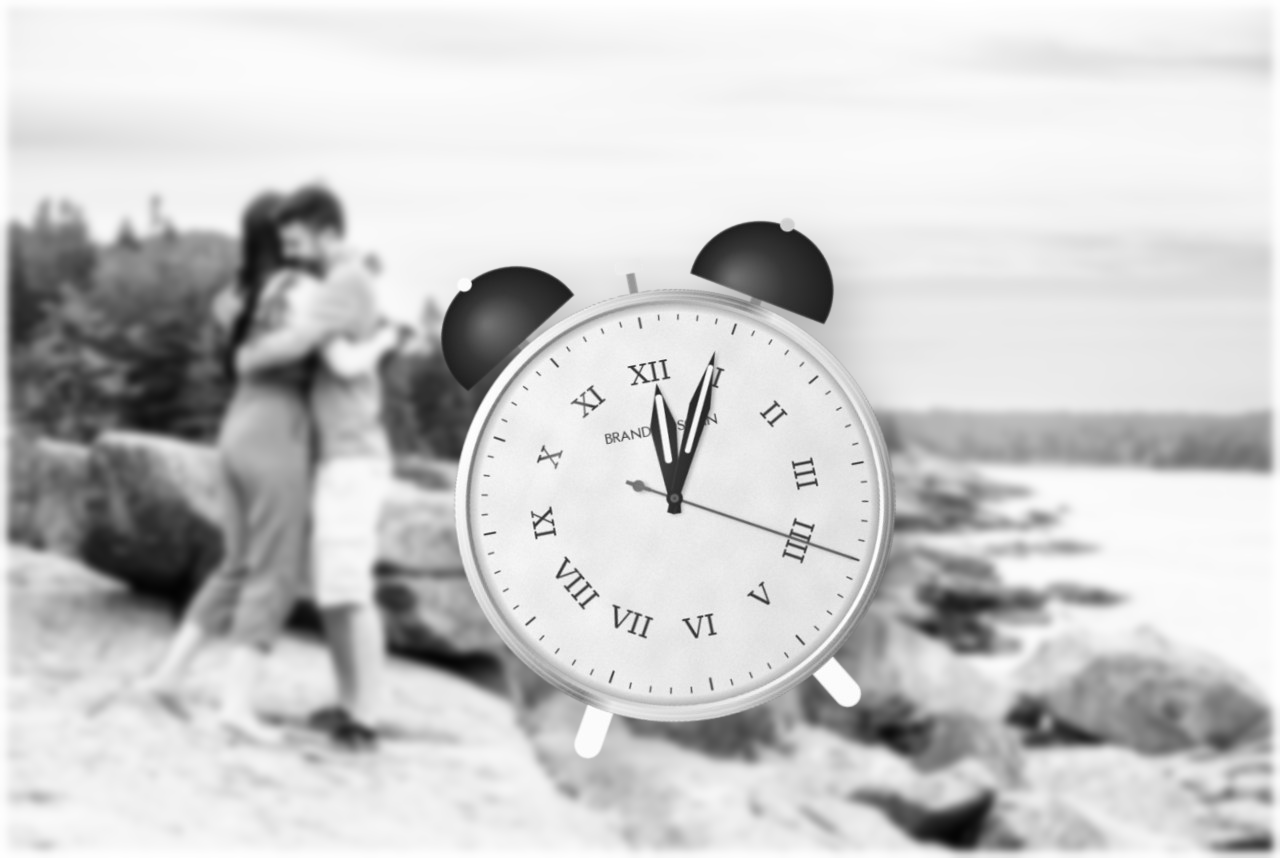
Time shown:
{"hour": 12, "minute": 4, "second": 20}
